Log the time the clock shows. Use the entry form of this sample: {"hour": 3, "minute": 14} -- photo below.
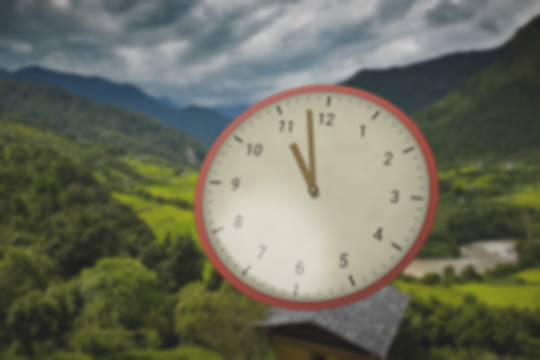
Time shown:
{"hour": 10, "minute": 58}
